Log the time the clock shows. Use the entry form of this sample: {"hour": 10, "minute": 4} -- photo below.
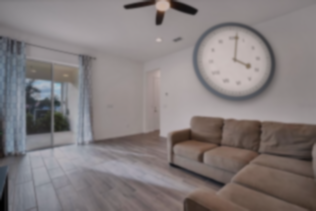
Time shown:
{"hour": 4, "minute": 2}
